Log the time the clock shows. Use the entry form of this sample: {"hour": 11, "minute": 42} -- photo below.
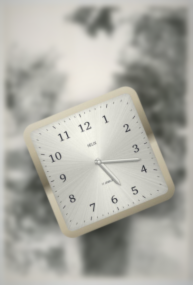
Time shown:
{"hour": 5, "minute": 18}
